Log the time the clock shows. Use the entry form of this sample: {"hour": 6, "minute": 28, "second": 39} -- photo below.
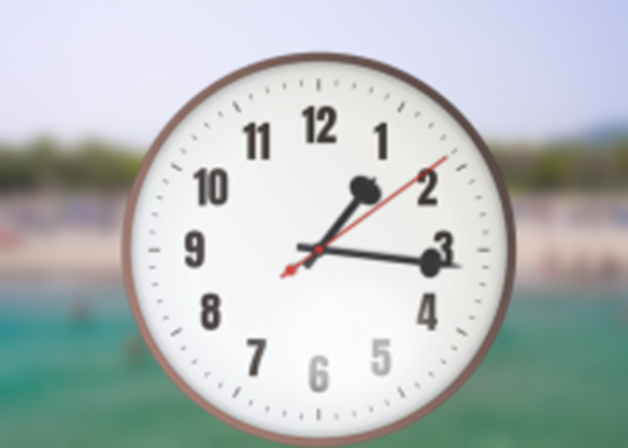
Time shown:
{"hour": 1, "minute": 16, "second": 9}
